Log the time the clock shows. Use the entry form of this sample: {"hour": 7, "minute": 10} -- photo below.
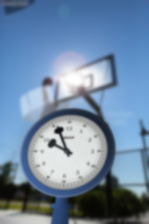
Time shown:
{"hour": 9, "minute": 56}
